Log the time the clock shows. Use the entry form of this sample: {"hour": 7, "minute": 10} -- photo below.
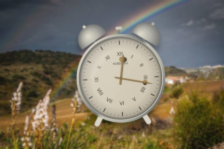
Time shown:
{"hour": 12, "minute": 17}
